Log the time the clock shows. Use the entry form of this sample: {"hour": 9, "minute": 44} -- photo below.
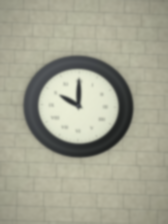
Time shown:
{"hour": 10, "minute": 0}
